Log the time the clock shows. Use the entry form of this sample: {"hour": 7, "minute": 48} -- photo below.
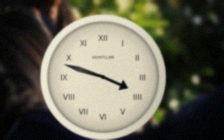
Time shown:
{"hour": 3, "minute": 48}
